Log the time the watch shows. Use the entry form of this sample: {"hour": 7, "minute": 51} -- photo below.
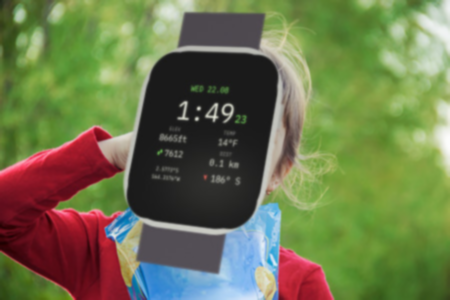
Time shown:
{"hour": 1, "minute": 49}
